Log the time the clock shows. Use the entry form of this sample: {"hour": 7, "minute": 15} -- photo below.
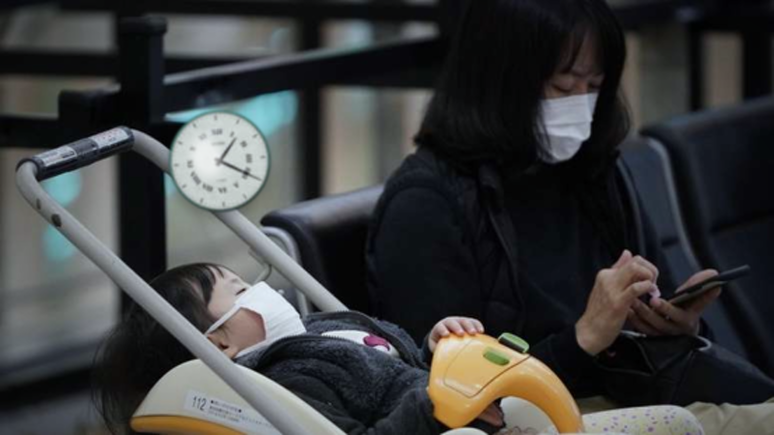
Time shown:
{"hour": 1, "minute": 20}
